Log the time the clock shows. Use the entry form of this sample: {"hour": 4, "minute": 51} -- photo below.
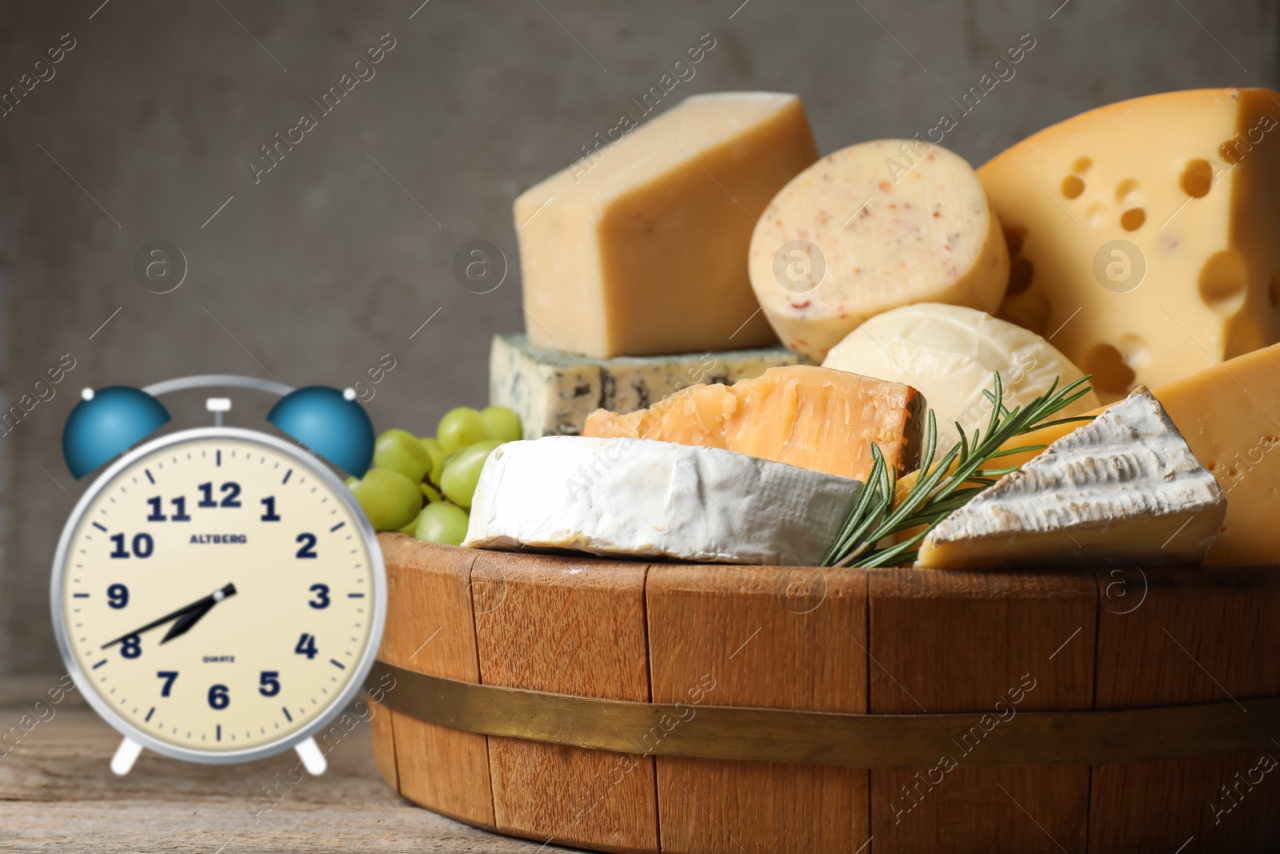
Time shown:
{"hour": 7, "minute": 41}
